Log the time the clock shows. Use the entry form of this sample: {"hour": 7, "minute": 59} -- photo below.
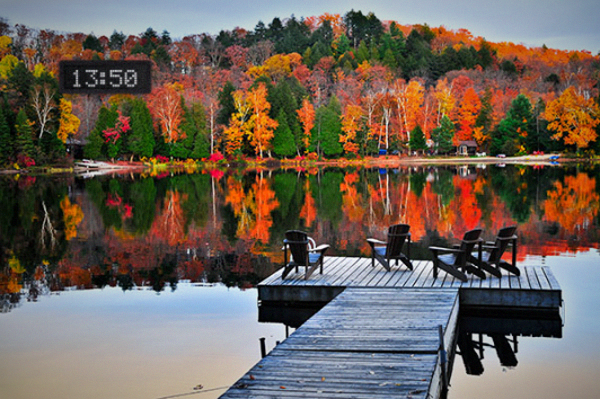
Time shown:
{"hour": 13, "minute": 50}
